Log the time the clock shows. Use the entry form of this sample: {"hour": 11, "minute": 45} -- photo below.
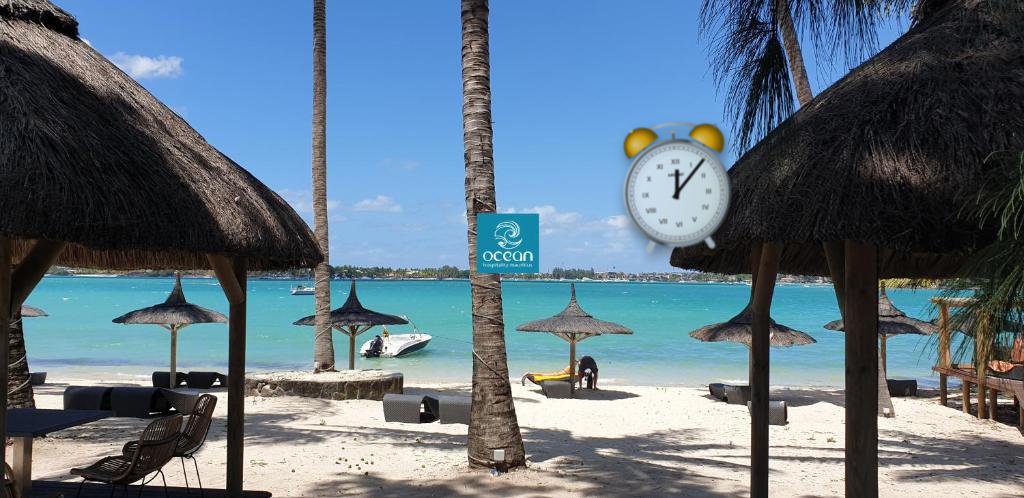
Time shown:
{"hour": 12, "minute": 7}
